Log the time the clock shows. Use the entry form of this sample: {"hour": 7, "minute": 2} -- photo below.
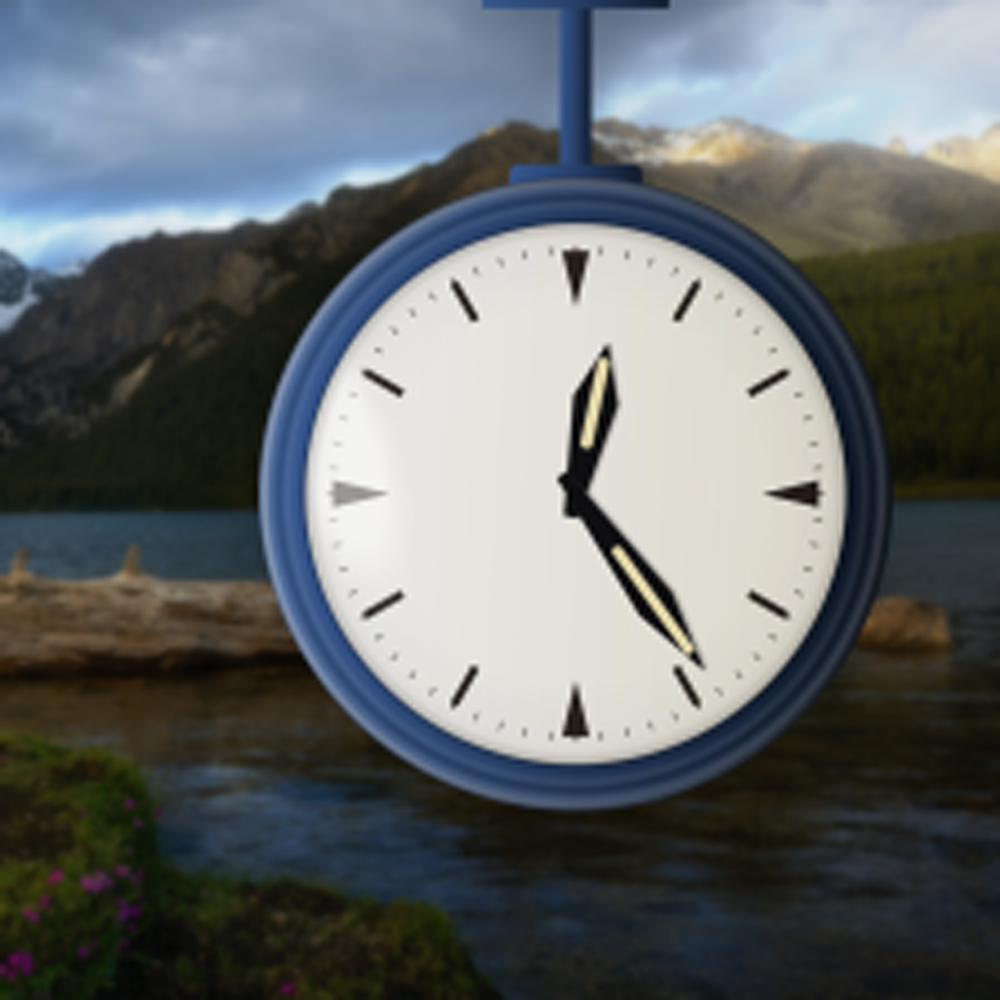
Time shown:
{"hour": 12, "minute": 24}
